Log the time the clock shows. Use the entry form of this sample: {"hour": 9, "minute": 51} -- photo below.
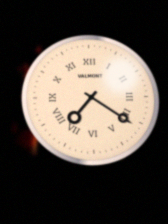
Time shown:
{"hour": 7, "minute": 21}
